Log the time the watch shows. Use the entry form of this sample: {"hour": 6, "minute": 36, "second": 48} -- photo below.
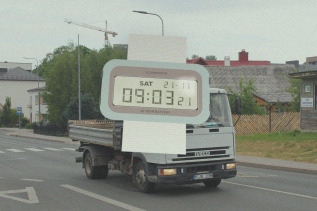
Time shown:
{"hour": 9, "minute": 3, "second": 21}
